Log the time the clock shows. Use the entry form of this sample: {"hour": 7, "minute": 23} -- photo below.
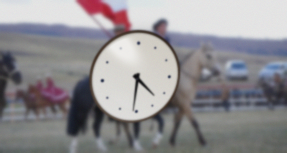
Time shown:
{"hour": 4, "minute": 31}
